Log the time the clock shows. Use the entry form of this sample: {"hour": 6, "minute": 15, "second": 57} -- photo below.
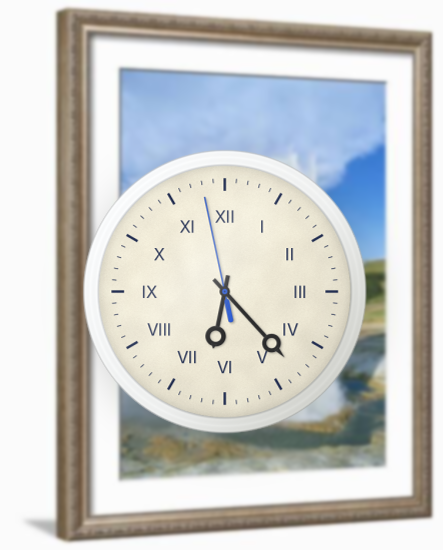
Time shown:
{"hour": 6, "minute": 22, "second": 58}
